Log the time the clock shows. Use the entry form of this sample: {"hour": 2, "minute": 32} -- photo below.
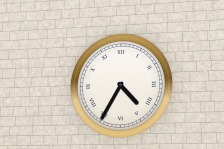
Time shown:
{"hour": 4, "minute": 35}
